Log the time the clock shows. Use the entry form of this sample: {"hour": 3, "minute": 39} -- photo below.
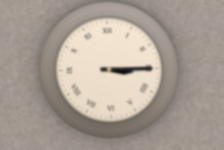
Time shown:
{"hour": 3, "minute": 15}
